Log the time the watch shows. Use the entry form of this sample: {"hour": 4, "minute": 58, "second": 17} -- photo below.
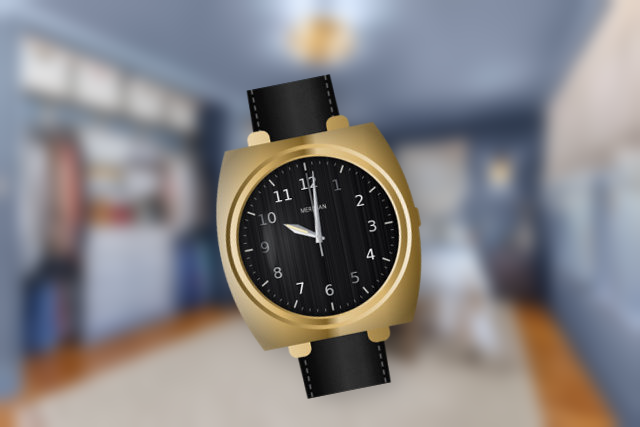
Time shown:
{"hour": 10, "minute": 1, "second": 0}
